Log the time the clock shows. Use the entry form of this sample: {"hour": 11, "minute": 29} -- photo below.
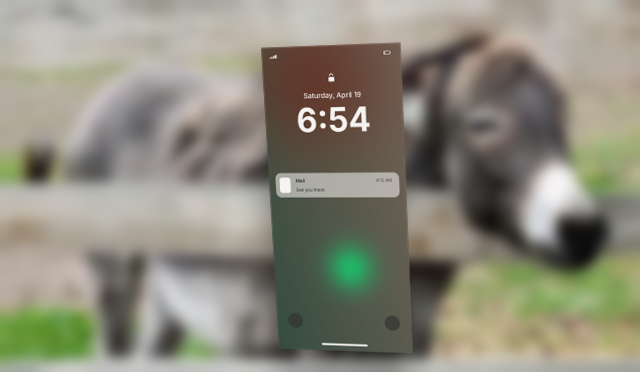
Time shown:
{"hour": 6, "minute": 54}
